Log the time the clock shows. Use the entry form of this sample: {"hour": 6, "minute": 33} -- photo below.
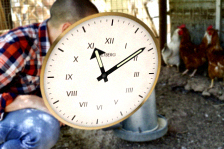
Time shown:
{"hour": 11, "minute": 9}
